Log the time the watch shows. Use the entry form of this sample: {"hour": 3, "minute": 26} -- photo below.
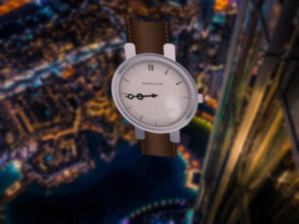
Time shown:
{"hour": 8, "minute": 44}
